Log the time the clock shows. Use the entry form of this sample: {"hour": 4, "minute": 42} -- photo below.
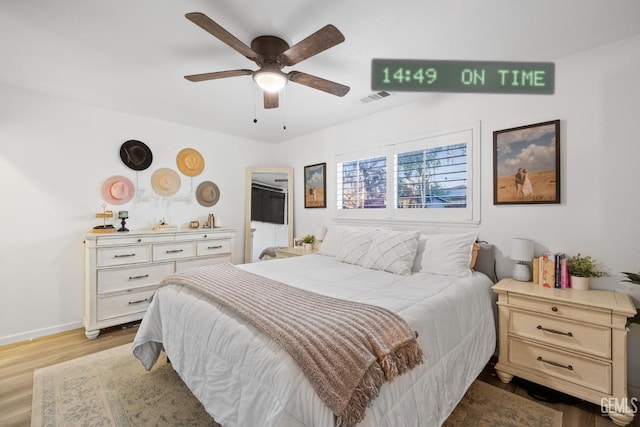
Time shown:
{"hour": 14, "minute": 49}
